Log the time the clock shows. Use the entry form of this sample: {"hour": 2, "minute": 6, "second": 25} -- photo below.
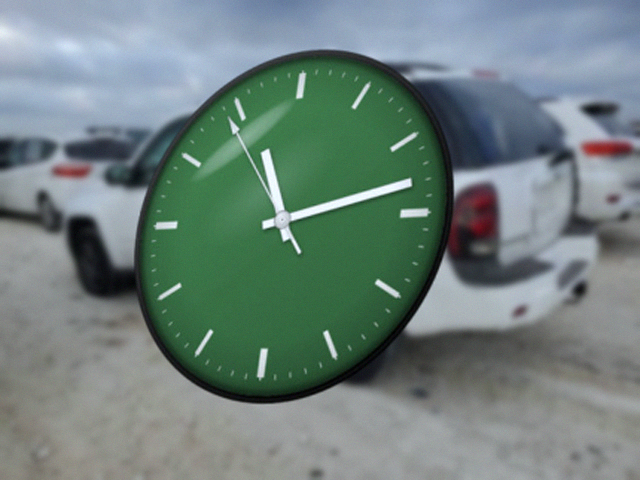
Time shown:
{"hour": 11, "minute": 12, "second": 54}
